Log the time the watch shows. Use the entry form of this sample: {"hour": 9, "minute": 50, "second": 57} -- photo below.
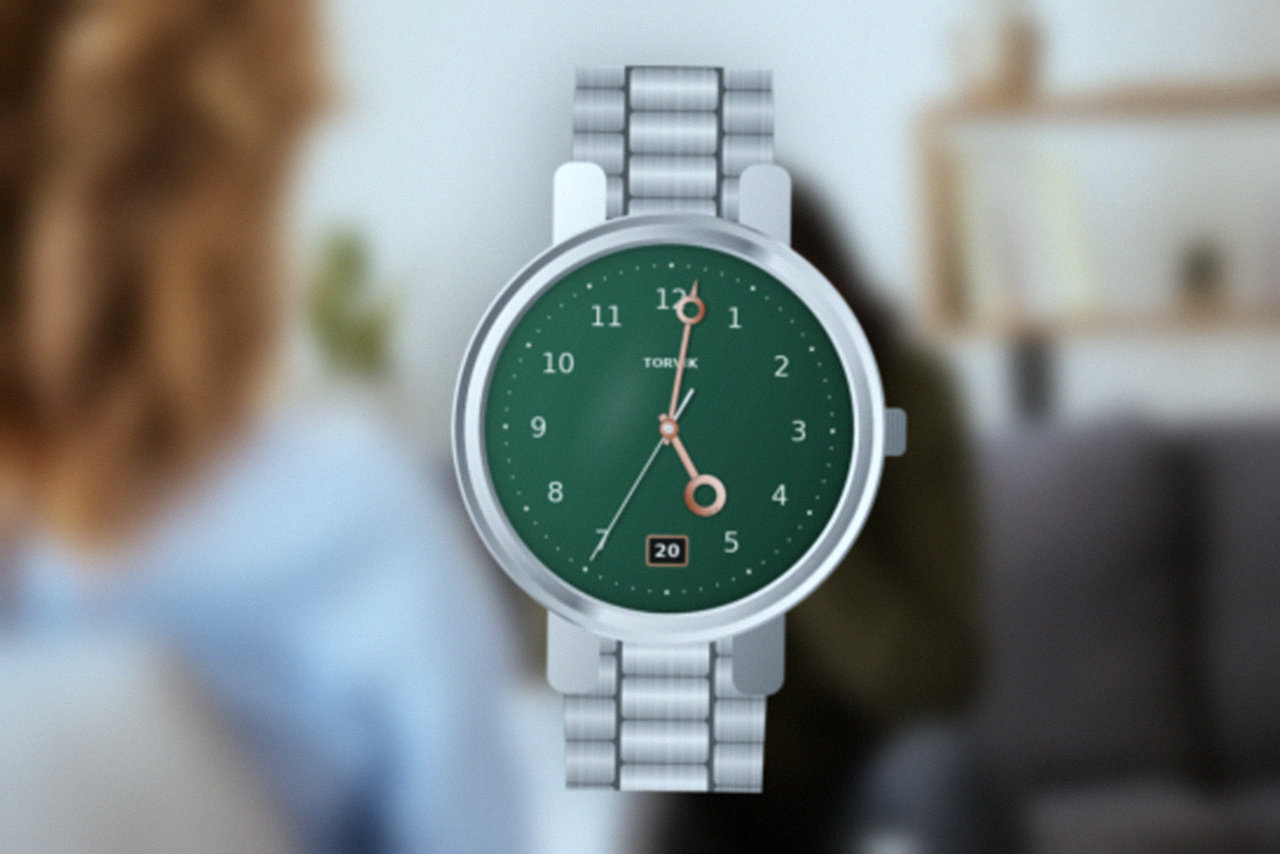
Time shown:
{"hour": 5, "minute": 1, "second": 35}
